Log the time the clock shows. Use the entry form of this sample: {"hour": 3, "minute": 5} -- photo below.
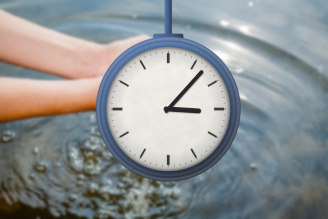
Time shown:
{"hour": 3, "minute": 7}
